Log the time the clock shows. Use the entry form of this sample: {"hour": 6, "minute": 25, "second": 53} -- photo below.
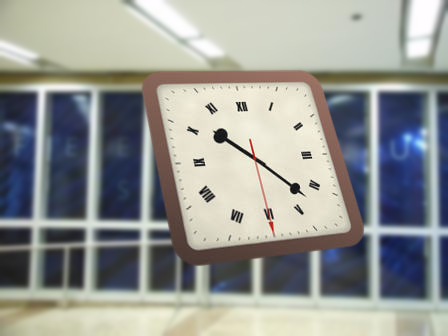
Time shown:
{"hour": 10, "minute": 22, "second": 30}
